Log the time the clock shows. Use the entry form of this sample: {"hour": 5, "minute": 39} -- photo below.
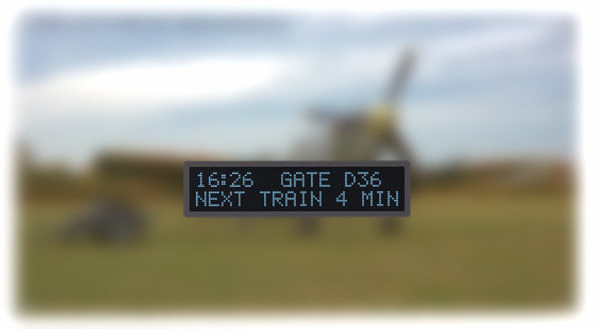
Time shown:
{"hour": 16, "minute": 26}
